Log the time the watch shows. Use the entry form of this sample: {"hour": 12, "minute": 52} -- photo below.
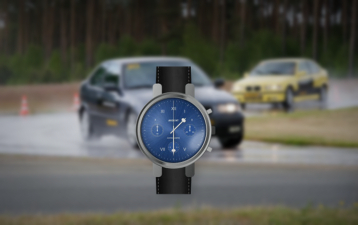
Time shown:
{"hour": 1, "minute": 30}
